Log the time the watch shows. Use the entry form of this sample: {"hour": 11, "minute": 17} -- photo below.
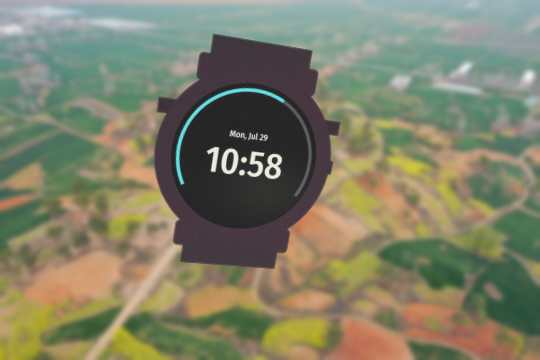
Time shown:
{"hour": 10, "minute": 58}
